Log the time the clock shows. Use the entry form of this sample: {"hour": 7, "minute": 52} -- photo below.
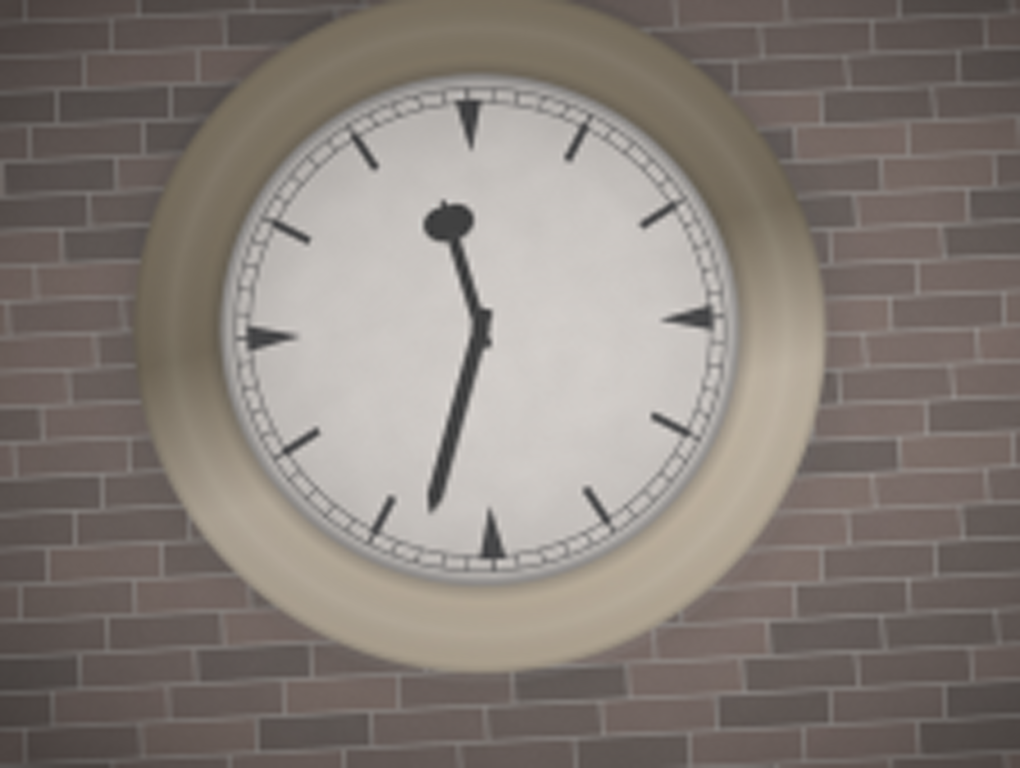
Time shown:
{"hour": 11, "minute": 33}
